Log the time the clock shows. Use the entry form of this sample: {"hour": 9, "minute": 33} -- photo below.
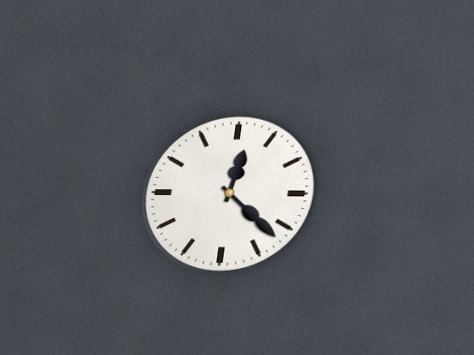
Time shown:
{"hour": 12, "minute": 22}
